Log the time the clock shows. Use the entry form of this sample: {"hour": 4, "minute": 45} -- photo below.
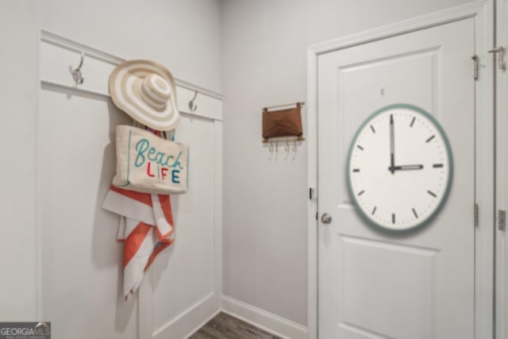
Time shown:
{"hour": 3, "minute": 0}
